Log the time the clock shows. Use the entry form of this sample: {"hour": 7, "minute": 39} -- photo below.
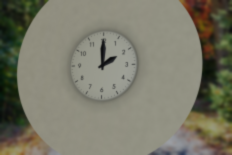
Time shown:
{"hour": 2, "minute": 0}
